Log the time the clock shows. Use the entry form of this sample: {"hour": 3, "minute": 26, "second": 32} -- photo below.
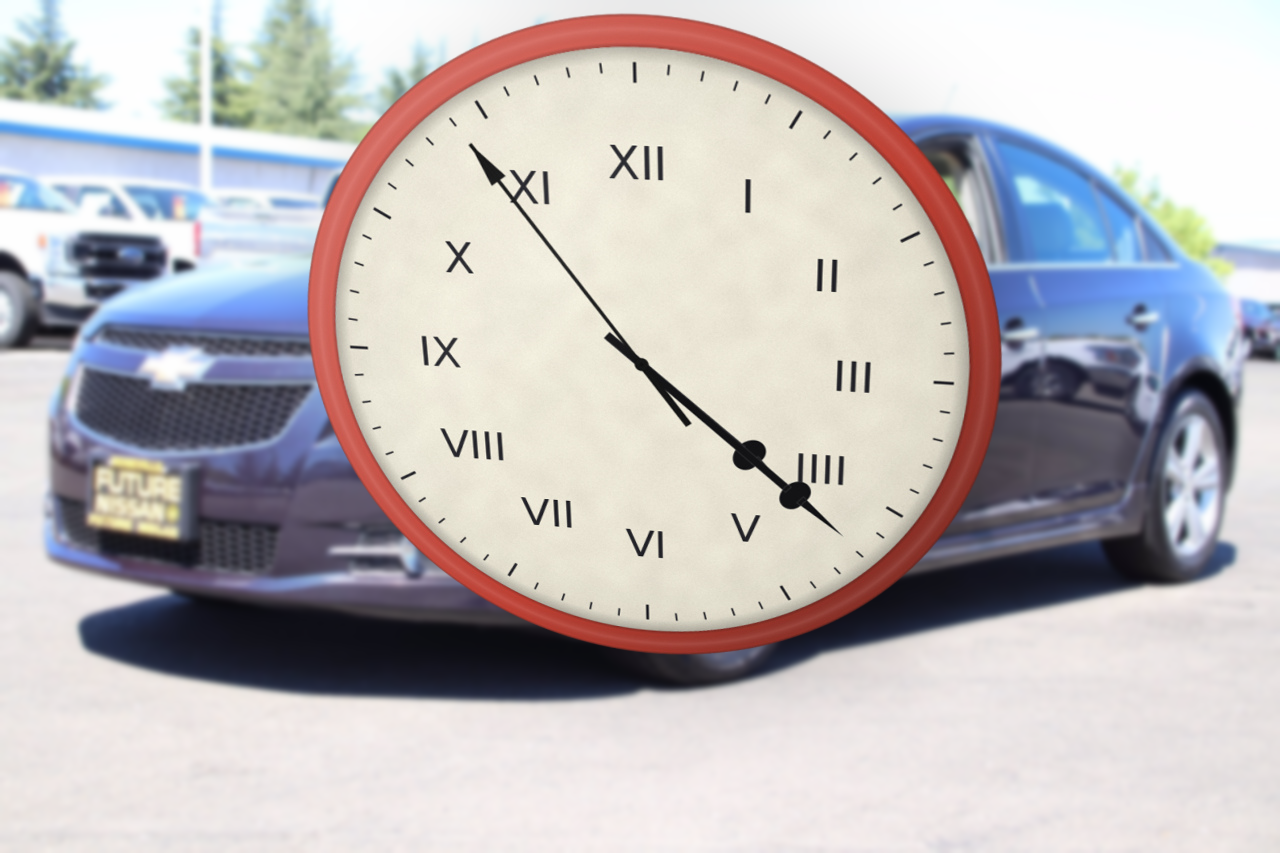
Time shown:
{"hour": 4, "minute": 21, "second": 54}
